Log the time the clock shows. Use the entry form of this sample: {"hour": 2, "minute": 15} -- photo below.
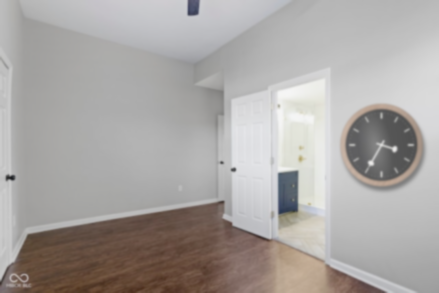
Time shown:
{"hour": 3, "minute": 35}
